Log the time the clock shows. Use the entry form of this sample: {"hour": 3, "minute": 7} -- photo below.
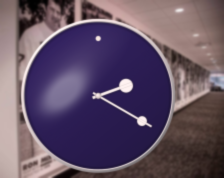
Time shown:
{"hour": 2, "minute": 20}
